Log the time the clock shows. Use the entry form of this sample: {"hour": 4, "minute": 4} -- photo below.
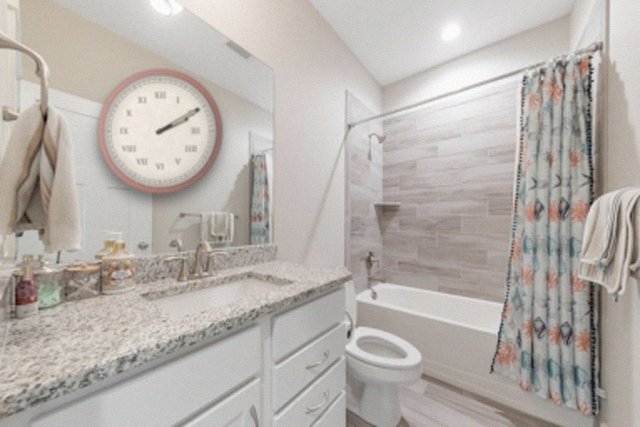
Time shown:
{"hour": 2, "minute": 10}
